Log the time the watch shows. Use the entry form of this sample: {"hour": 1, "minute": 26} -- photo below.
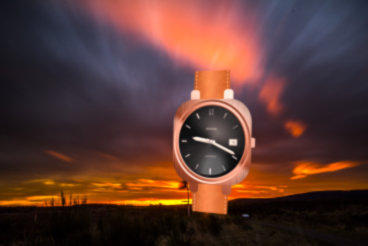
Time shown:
{"hour": 9, "minute": 19}
